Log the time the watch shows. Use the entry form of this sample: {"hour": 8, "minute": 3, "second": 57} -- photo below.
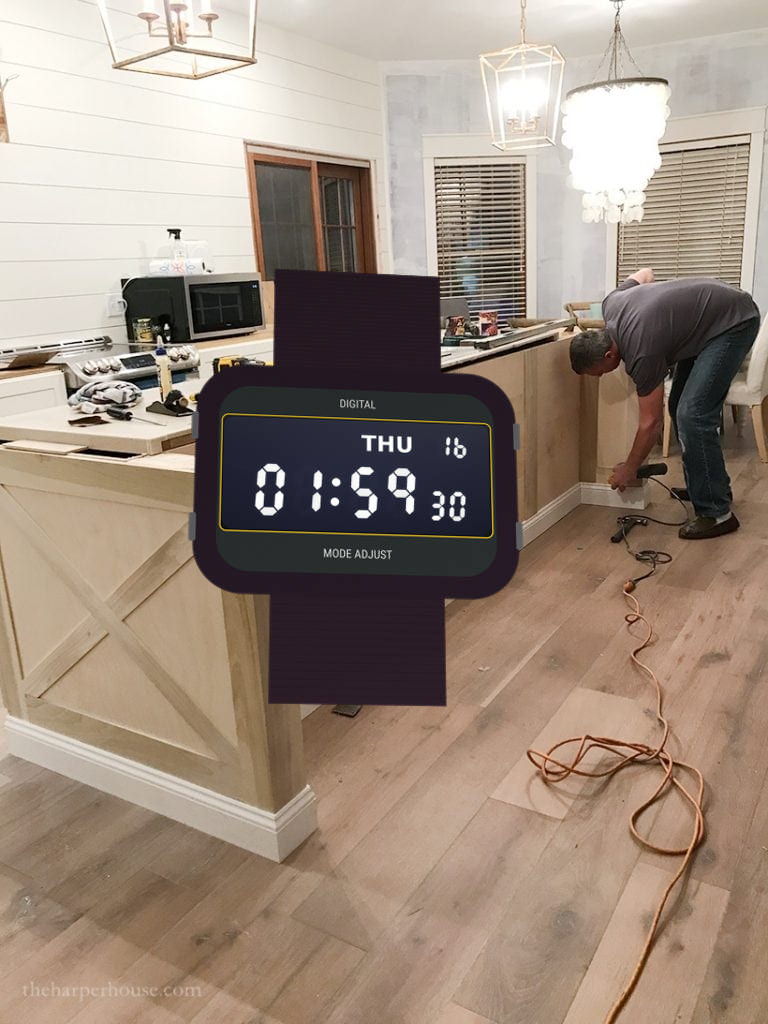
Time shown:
{"hour": 1, "minute": 59, "second": 30}
